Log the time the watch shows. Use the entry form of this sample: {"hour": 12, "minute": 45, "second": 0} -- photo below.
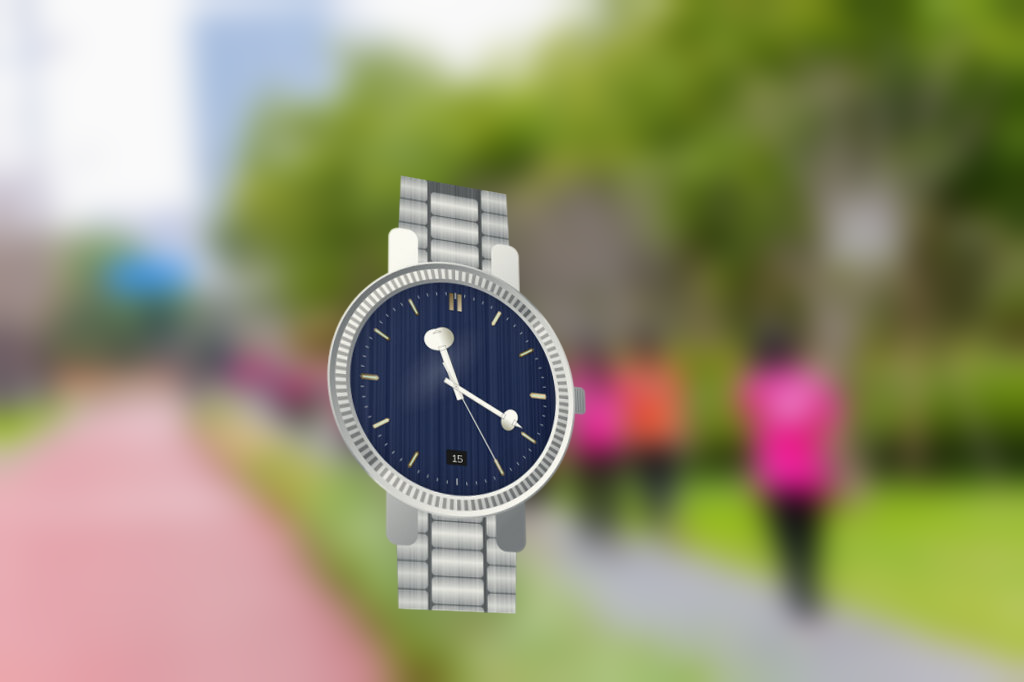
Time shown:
{"hour": 11, "minute": 19, "second": 25}
